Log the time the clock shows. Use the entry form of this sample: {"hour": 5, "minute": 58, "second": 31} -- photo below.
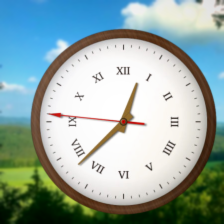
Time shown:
{"hour": 12, "minute": 37, "second": 46}
